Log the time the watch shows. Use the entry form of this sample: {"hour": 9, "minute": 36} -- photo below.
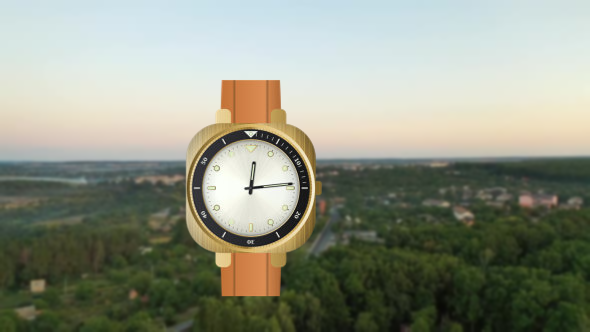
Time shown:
{"hour": 12, "minute": 14}
